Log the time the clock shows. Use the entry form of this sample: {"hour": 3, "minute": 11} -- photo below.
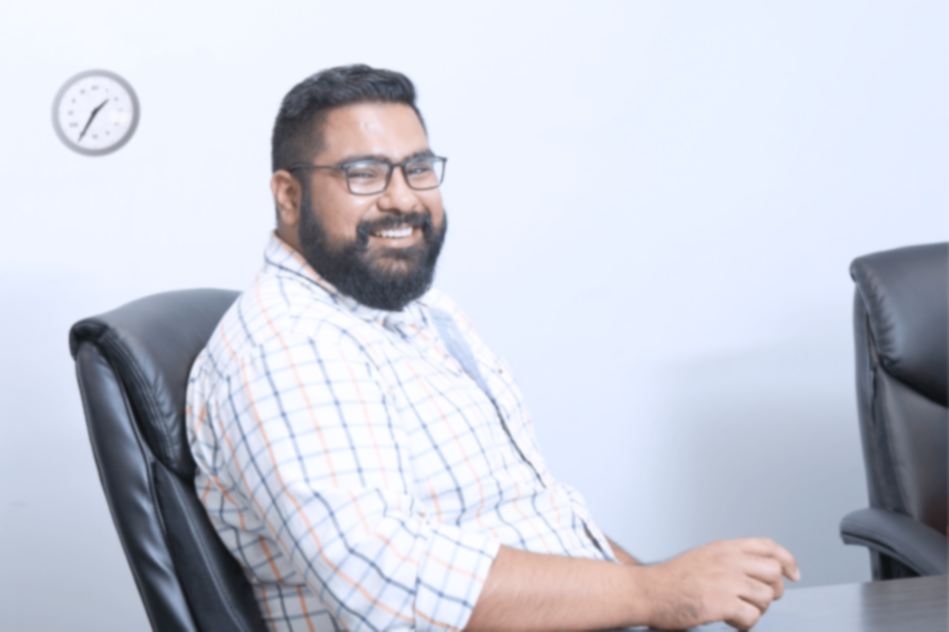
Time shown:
{"hour": 1, "minute": 35}
